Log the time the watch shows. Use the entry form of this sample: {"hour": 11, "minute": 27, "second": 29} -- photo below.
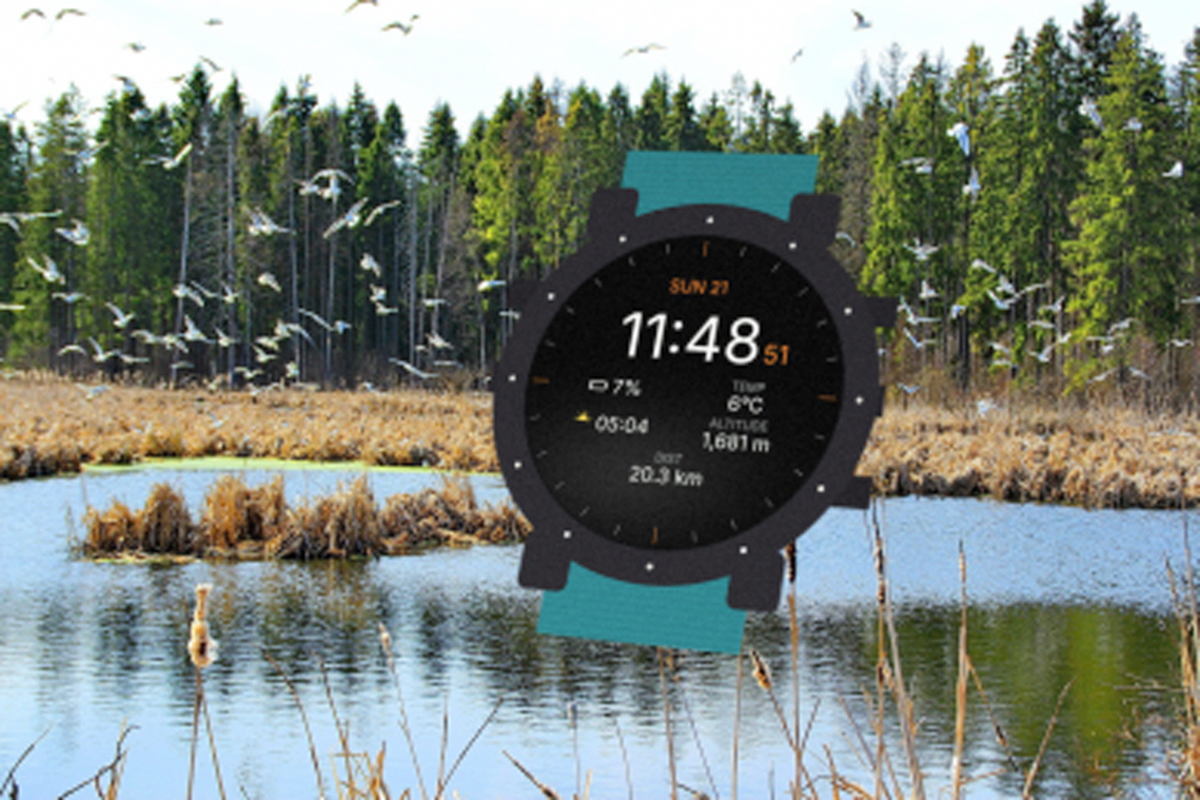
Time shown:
{"hour": 11, "minute": 48, "second": 51}
